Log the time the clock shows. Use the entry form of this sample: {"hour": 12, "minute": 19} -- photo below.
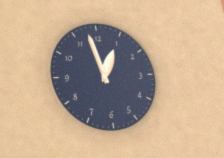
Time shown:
{"hour": 12, "minute": 58}
